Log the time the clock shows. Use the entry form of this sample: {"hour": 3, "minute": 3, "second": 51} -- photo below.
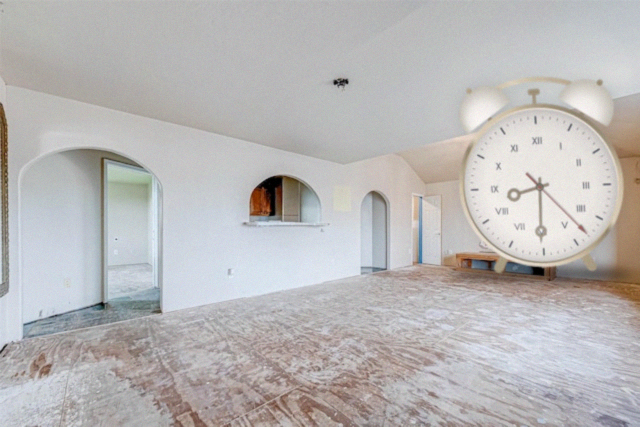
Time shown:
{"hour": 8, "minute": 30, "second": 23}
